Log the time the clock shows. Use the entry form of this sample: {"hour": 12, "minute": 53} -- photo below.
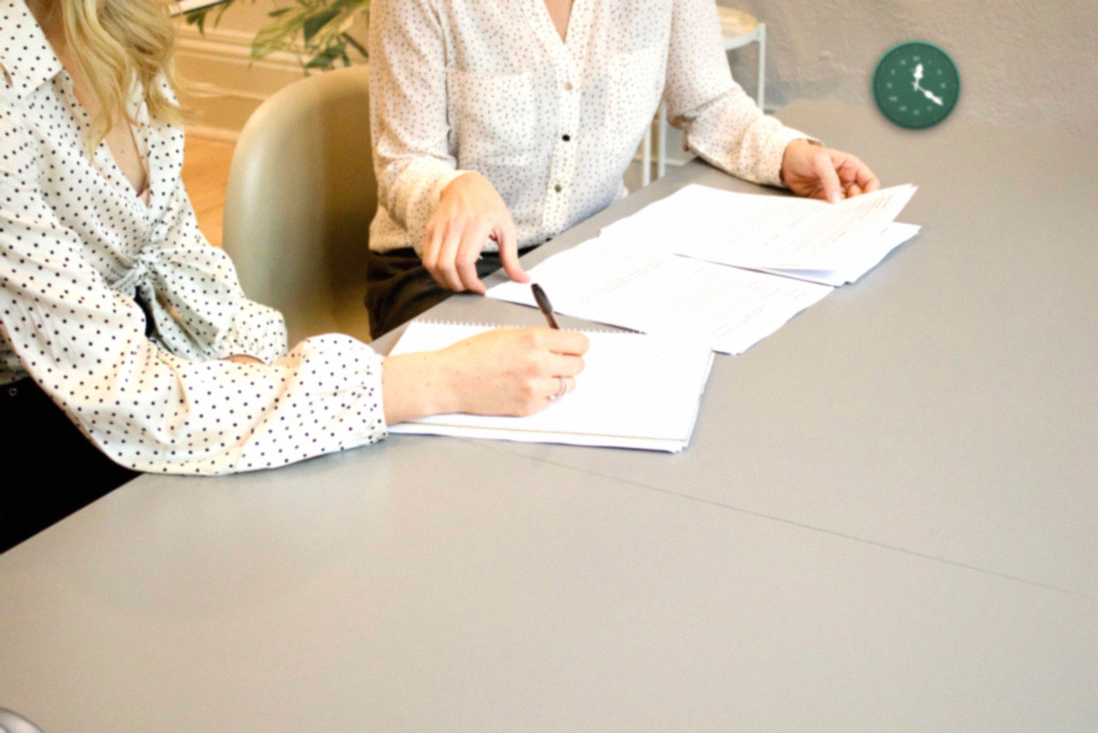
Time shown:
{"hour": 12, "minute": 21}
